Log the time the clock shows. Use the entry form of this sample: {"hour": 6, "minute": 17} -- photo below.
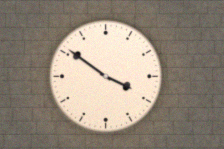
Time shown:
{"hour": 3, "minute": 51}
